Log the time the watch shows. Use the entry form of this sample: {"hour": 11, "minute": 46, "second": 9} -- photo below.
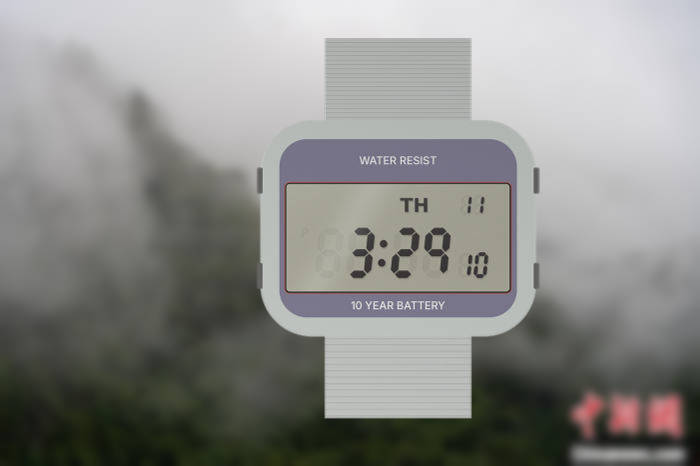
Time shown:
{"hour": 3, "minute": 29, "second": 10}
